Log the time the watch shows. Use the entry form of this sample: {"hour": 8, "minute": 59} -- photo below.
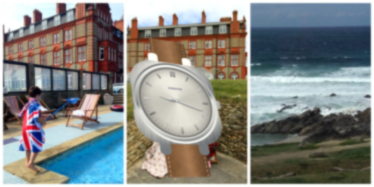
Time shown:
{"hour": 9, "minute": 18}
